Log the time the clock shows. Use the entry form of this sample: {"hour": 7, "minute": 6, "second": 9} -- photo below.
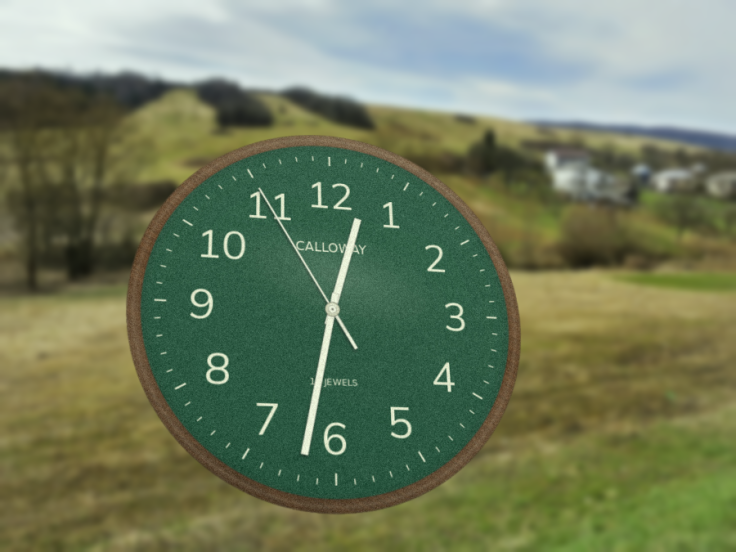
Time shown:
{"hour": 12, "minute": 31, "second": 55}
